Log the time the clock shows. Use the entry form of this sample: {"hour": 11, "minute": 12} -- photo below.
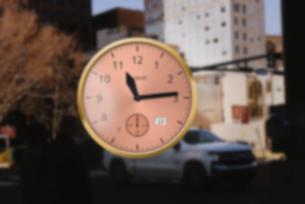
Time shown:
{"hour": 11, "minute": 14}
